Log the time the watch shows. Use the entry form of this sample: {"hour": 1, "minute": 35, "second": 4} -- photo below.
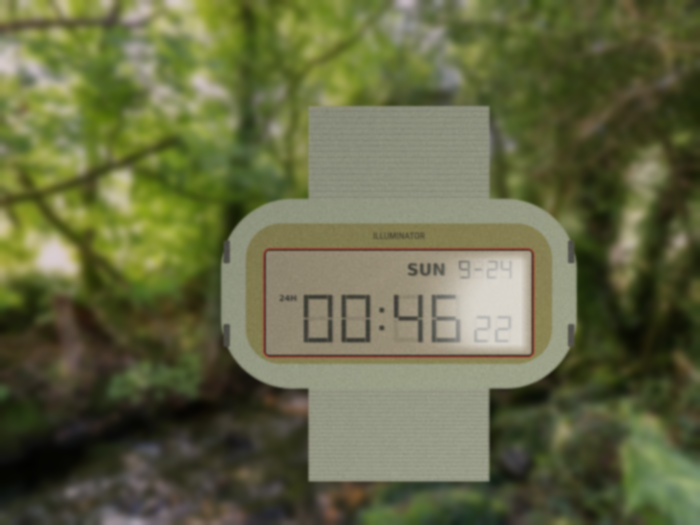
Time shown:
{"hour": 0, "minute": 46, "second": 22}
